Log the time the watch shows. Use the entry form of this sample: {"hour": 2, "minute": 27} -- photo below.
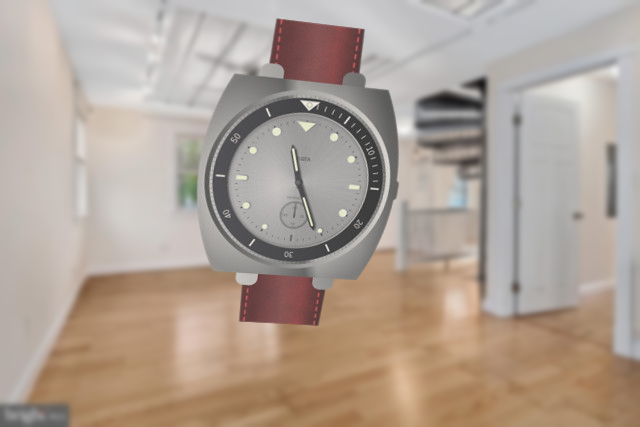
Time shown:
{"hour": 11, "minute": 26}
